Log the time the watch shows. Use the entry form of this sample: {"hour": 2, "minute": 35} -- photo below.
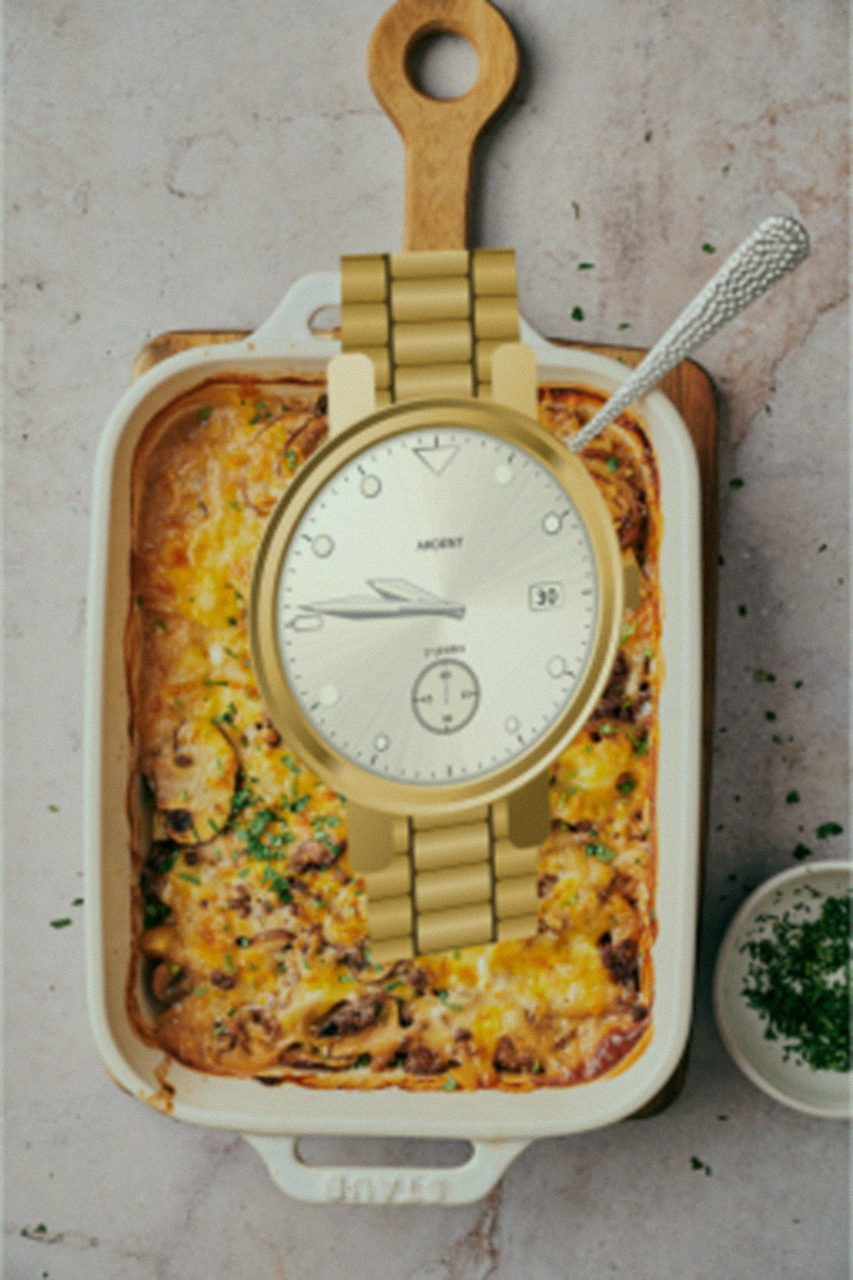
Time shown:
{"hour": 9, "minute": 46}
